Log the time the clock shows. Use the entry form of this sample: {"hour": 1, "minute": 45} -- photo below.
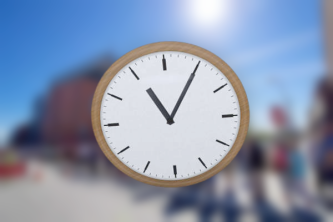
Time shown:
{"hour": 11, "minute": 5}
